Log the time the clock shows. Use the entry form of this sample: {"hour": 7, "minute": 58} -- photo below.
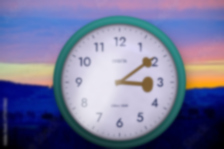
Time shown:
{"hour": 3, "minute": 9}
